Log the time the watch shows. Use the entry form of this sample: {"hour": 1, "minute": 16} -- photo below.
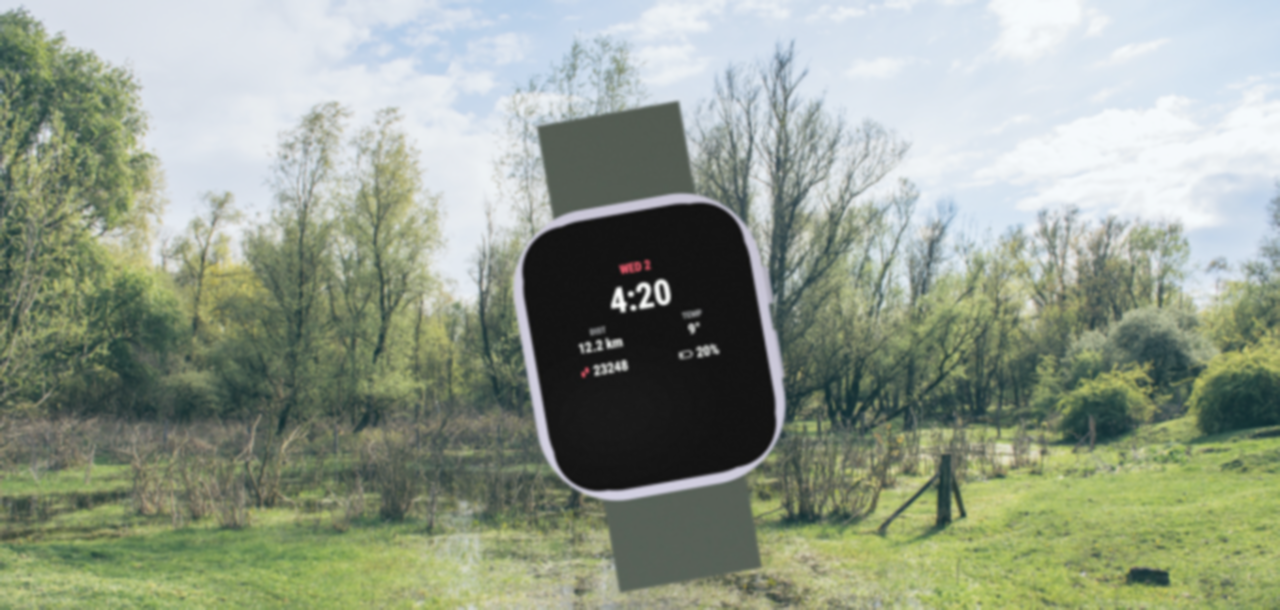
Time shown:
{"hour": 4, "minute": 20}
